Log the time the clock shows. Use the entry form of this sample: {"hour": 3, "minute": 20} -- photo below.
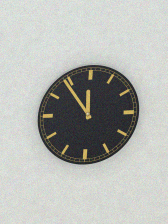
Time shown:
{"hour": 11, "minute": 54}
